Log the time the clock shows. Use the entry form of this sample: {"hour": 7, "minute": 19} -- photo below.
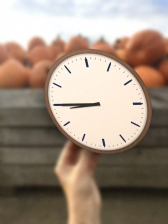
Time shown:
{"hour": 8, "minute": 45}
